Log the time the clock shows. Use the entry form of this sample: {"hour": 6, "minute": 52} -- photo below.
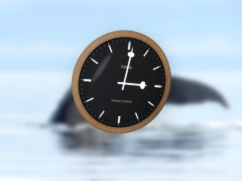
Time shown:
{"hour": 3, "minute": 1}
